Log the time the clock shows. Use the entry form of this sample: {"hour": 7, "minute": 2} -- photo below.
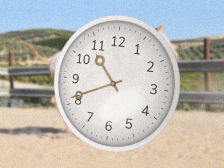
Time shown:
{"hour": 10, "minute": 41}
